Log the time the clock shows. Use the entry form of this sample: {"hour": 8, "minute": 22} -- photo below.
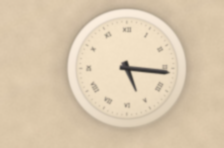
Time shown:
{"hour": 5, "minute": 16}
